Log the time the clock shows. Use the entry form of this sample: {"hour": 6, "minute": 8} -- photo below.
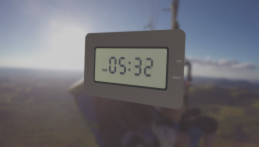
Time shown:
{"hour": 5, "minute": 32}
